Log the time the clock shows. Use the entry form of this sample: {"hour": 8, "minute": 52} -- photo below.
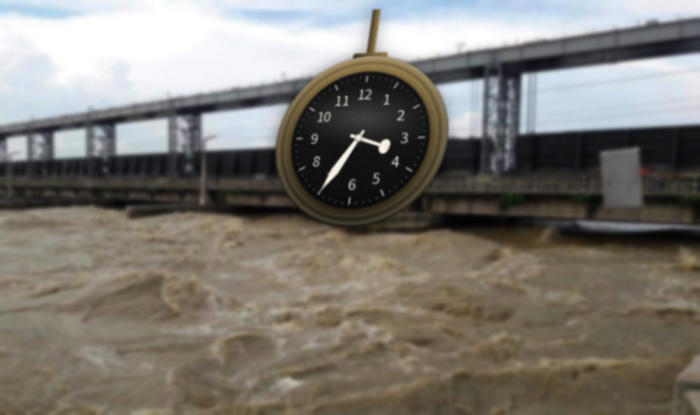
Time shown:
{"hour": 3, "minute": 35}
